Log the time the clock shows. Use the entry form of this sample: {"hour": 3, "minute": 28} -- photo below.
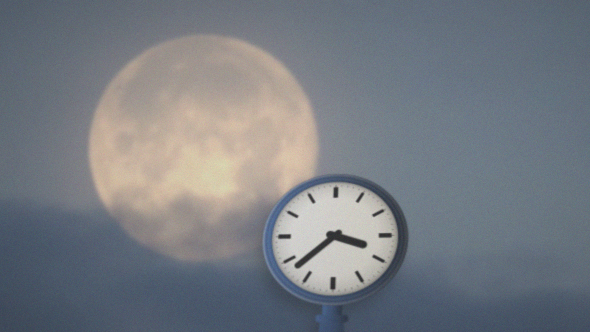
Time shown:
{"hour": 3, "minute": 38}
